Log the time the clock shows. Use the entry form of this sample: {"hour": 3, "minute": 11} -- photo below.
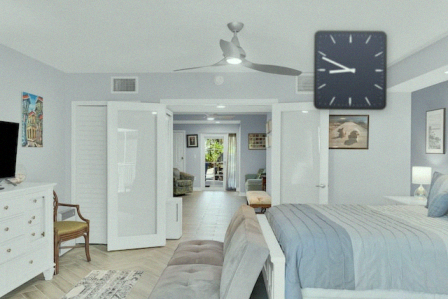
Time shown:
{"hour": 8, "minute": 49}
